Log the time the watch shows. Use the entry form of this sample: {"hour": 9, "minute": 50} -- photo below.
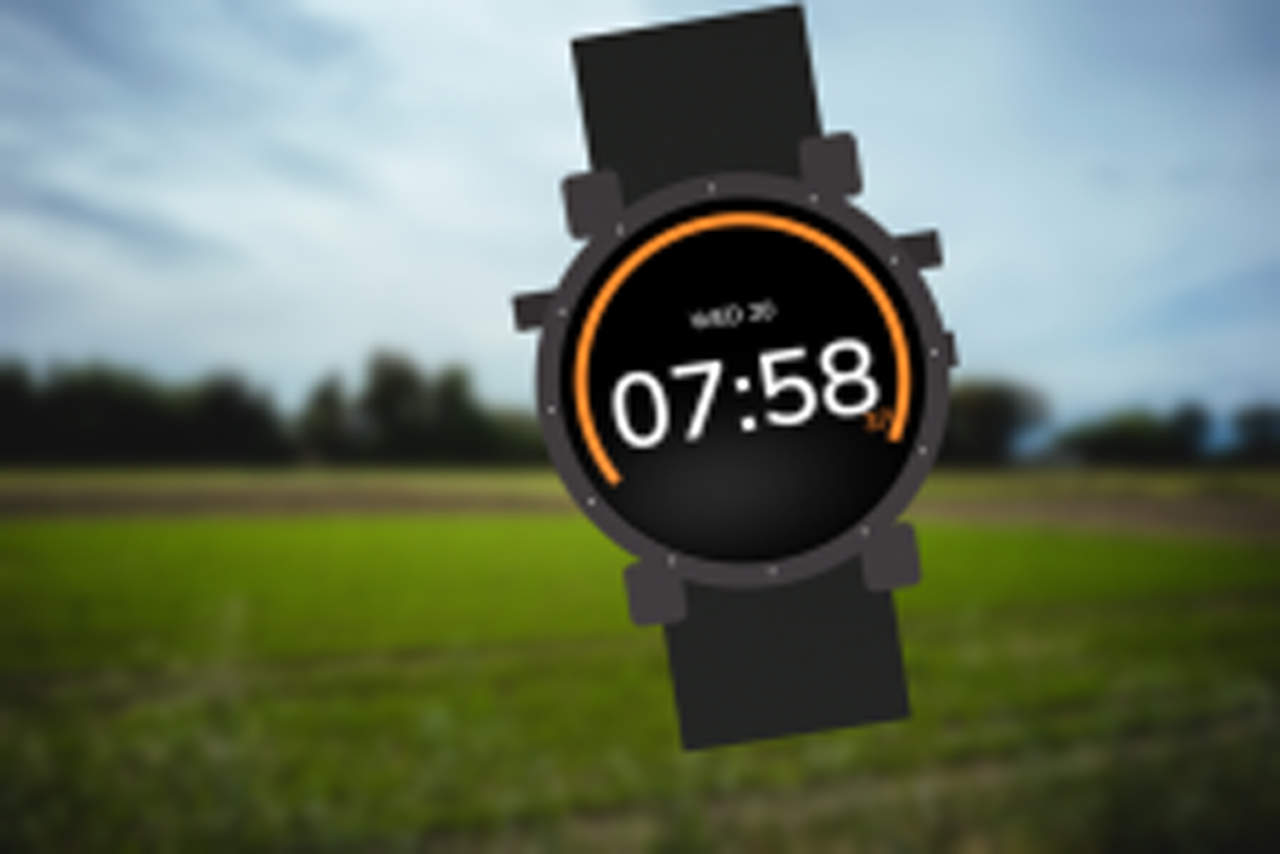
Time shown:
{"hour": 7, "minute": 58}
